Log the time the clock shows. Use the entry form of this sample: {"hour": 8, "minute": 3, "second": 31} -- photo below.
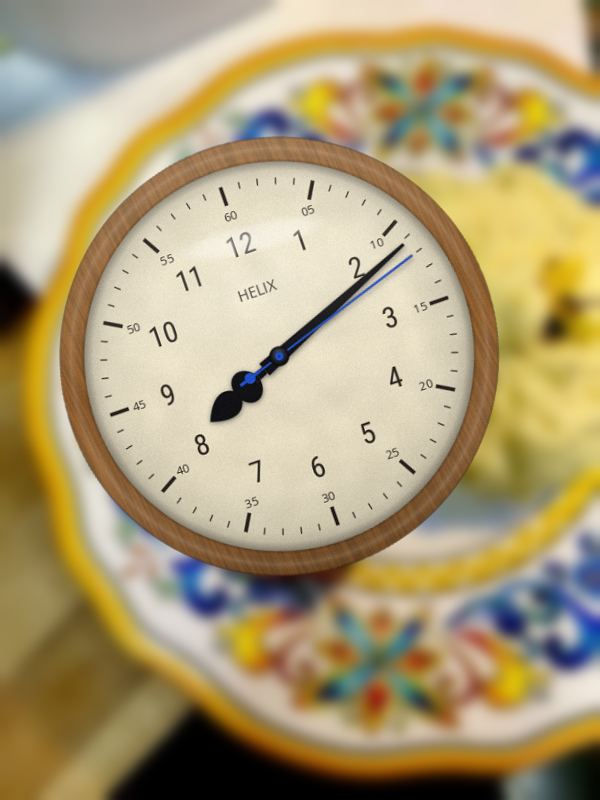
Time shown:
{"hour": 8, "minute": 11, "second": 12}
